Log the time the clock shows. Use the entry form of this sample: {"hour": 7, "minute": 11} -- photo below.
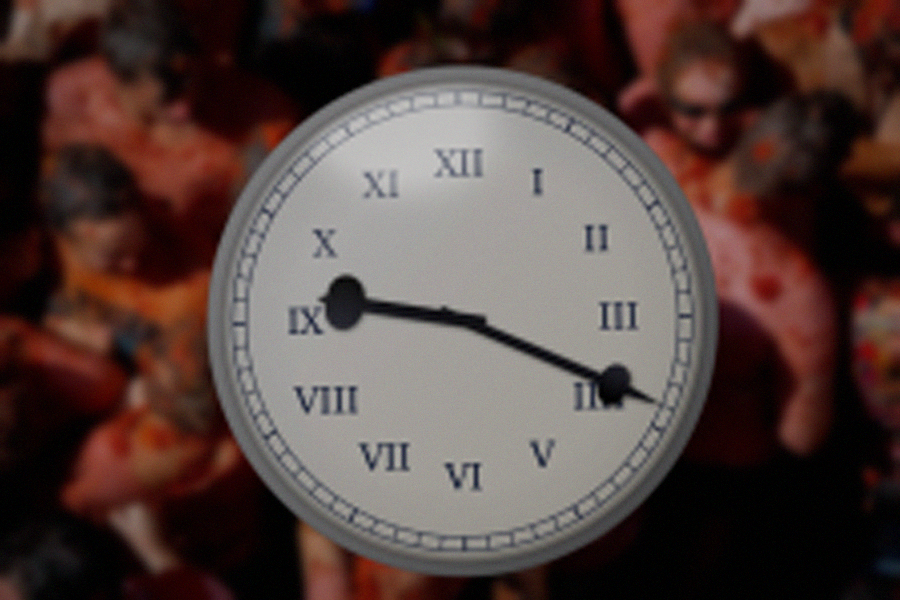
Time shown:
{"hour": 9, "minute": 19}
